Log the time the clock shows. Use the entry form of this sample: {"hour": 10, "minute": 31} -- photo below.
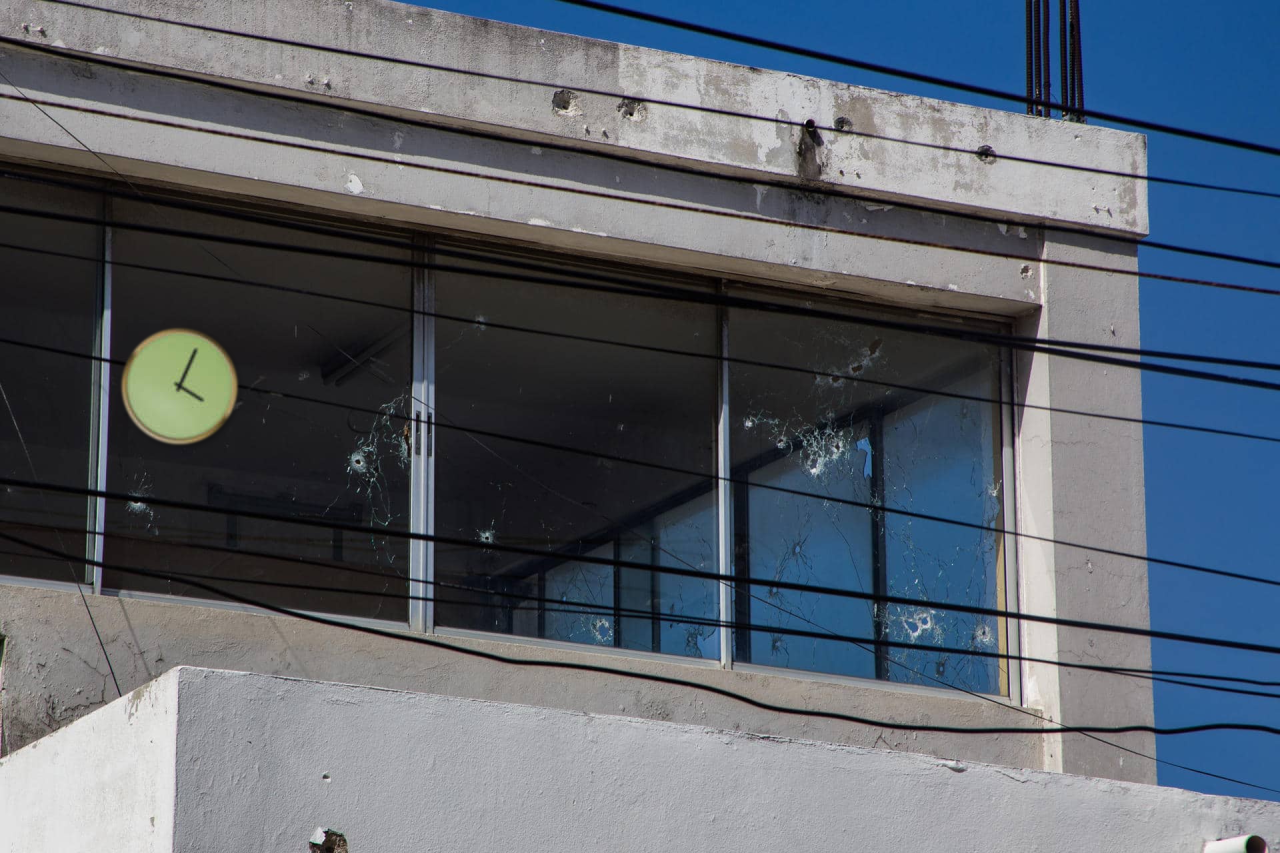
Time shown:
{"hour": 4, "minute": 4}
